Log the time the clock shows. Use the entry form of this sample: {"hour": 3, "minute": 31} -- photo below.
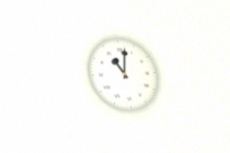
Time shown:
{"hour": 11, "minute": 2}
